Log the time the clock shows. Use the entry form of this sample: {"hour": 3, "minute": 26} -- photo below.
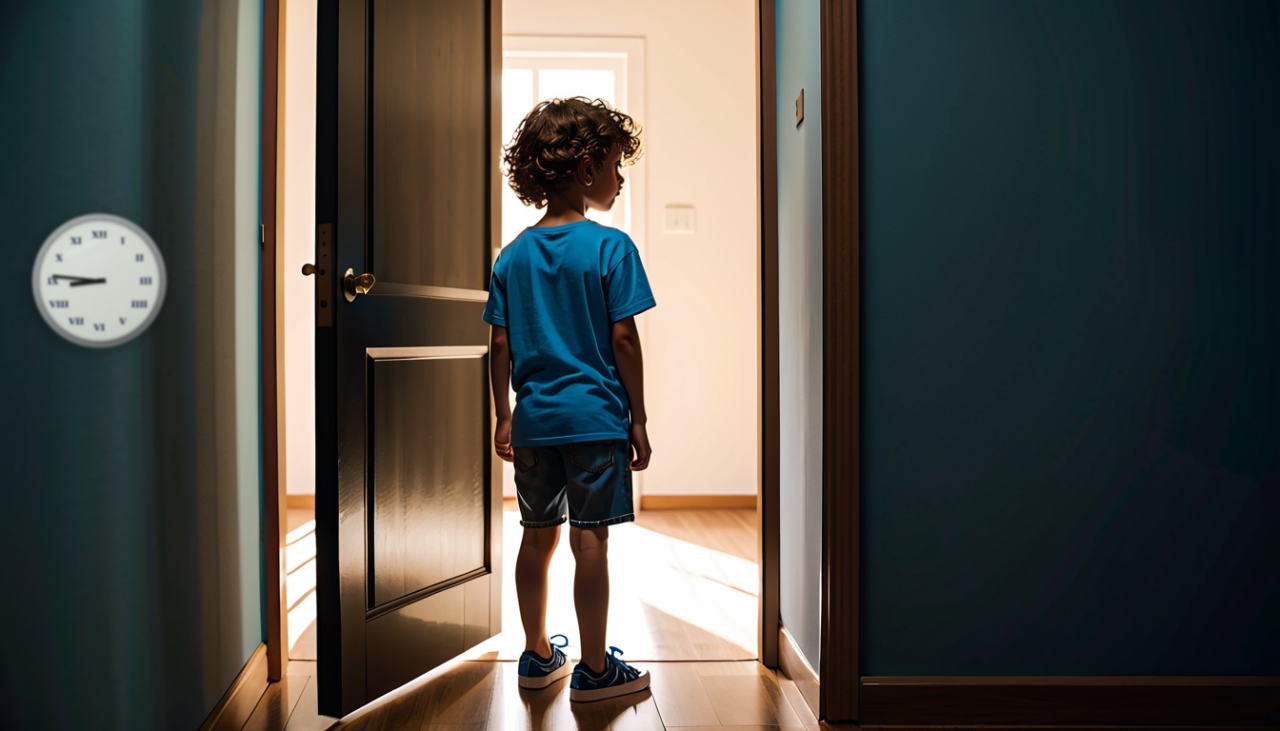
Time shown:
{"hour": 8, "minute": 46}
